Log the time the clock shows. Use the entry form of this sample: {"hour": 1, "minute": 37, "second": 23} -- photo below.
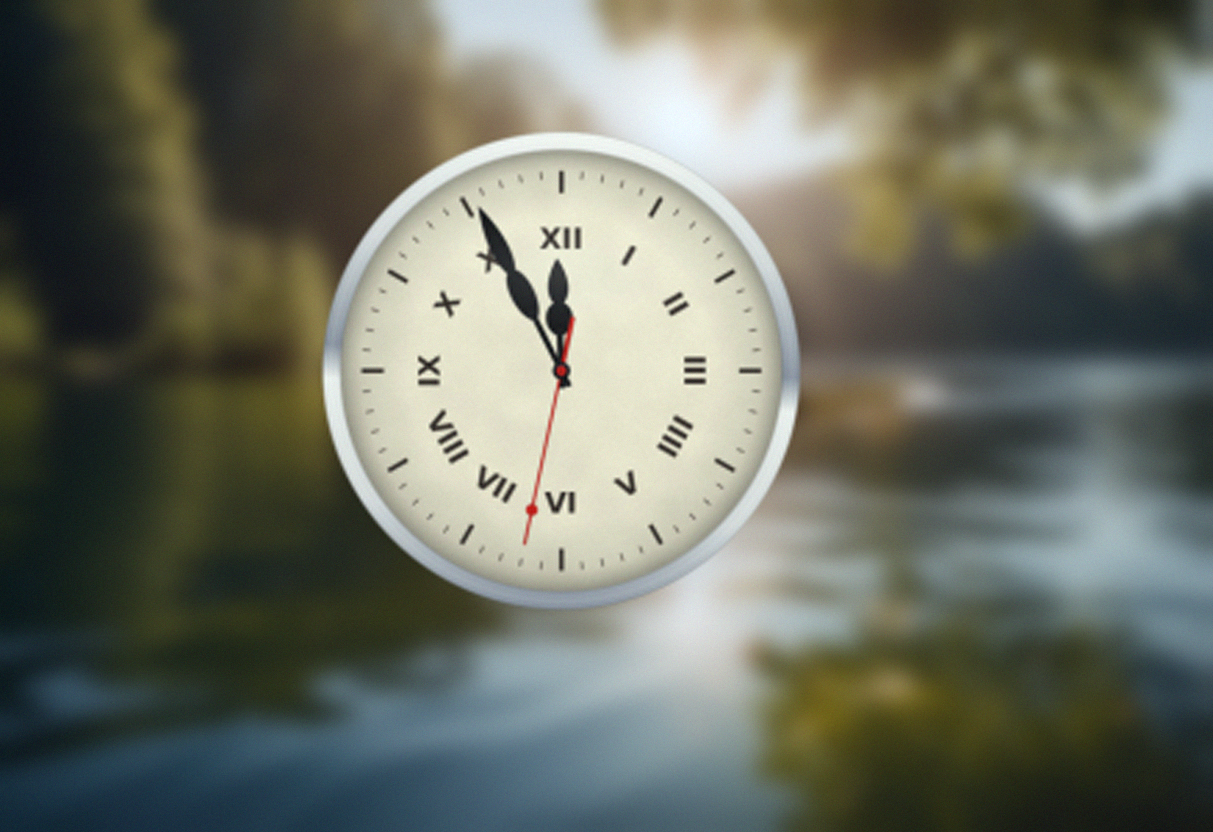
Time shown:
{"hour": 11, "minute": 55, "second": 32}
